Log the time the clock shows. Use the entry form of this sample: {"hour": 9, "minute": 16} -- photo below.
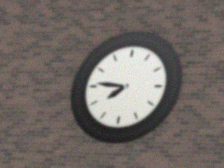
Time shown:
{"hour": 7, "minute": 46}
